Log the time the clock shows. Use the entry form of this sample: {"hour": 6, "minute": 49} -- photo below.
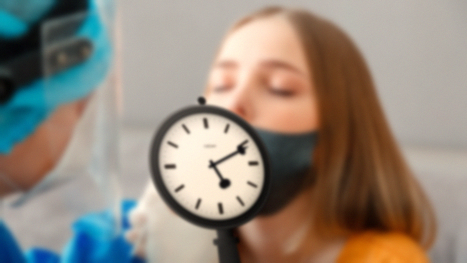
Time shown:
{"hour": 5, "minute": 11}
